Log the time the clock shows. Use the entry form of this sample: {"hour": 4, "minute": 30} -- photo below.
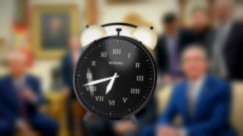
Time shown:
{"hour": 6, "minute": 42}
